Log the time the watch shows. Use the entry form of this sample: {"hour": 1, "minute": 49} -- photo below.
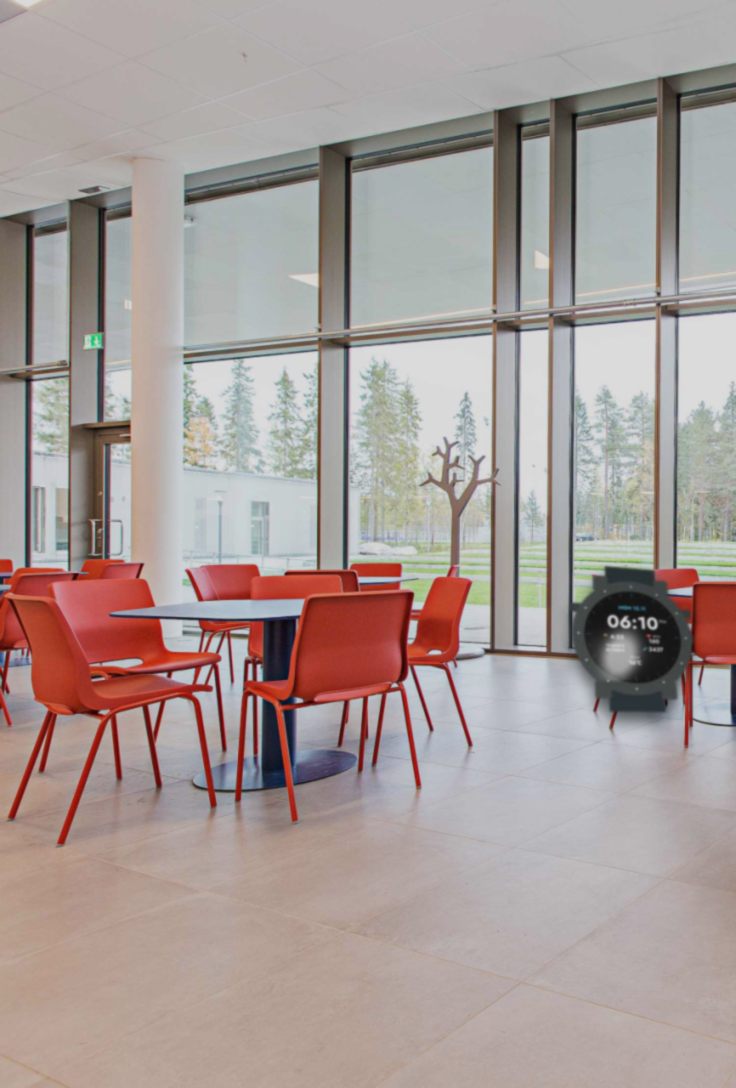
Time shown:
{"hour": 6, "minute": 10}
